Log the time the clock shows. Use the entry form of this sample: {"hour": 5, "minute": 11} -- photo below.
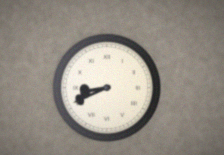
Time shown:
{"hour": 8, "minute": 41}
